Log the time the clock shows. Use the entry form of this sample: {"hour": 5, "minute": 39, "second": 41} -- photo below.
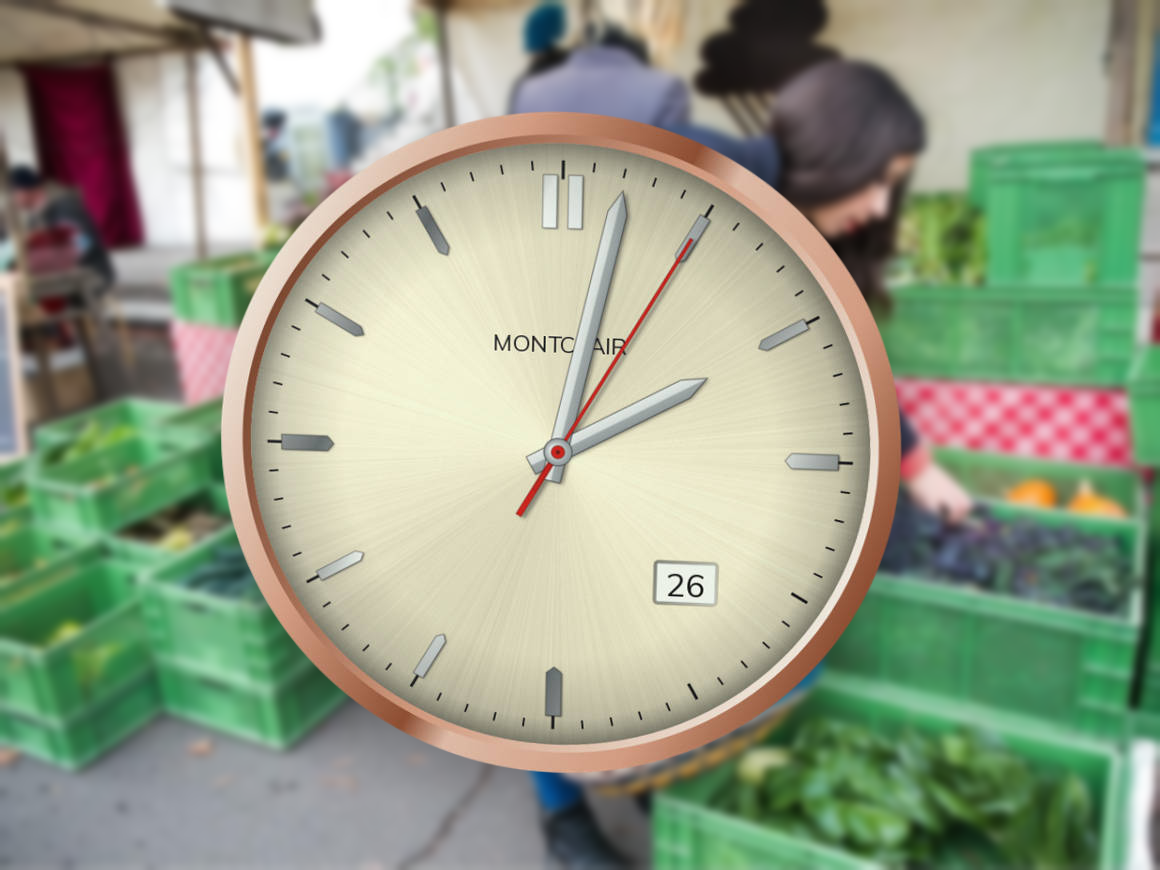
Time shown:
{"hour": 2, "minute": 2, "second": 5}
